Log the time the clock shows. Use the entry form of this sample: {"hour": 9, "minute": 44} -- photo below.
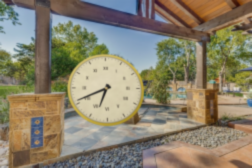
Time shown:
{"hour": 6, "minute": 41}
